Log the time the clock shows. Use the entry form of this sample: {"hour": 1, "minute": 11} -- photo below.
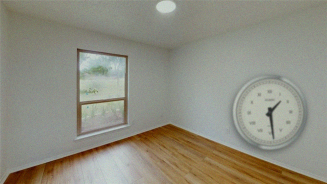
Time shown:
{"hour": 1, "minute": 29}
